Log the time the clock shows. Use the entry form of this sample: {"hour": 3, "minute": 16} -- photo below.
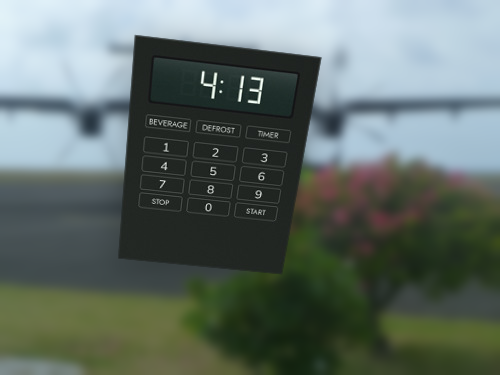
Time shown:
{"hour": 4, "minute": 13}
